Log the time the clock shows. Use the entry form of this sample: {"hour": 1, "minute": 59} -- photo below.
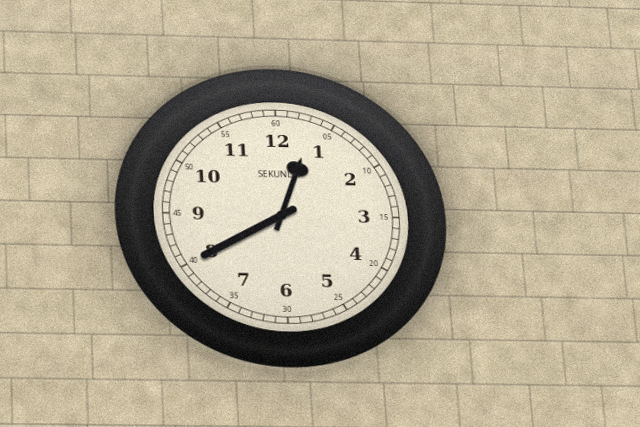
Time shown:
{"hour": 12, "minute": 40}
